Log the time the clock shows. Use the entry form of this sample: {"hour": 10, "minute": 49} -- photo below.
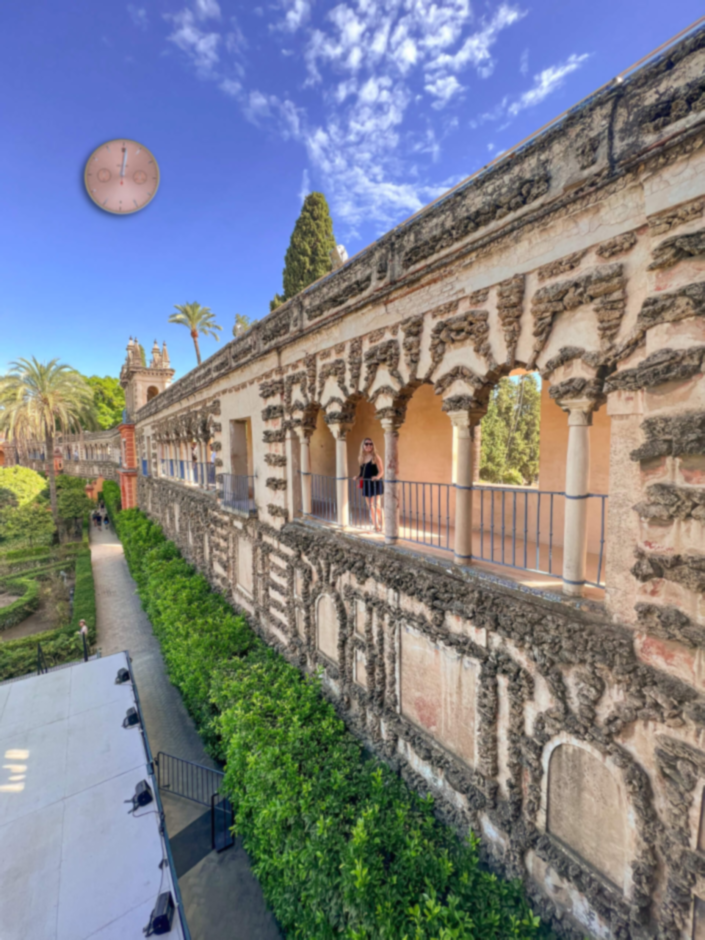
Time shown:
{"hour": 12, "minute": 1}
